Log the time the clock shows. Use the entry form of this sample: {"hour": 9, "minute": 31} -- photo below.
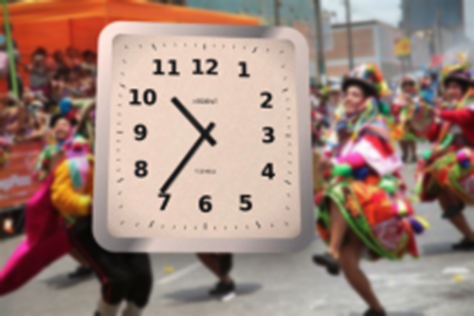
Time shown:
{"hour": 10, "minute": 36}
